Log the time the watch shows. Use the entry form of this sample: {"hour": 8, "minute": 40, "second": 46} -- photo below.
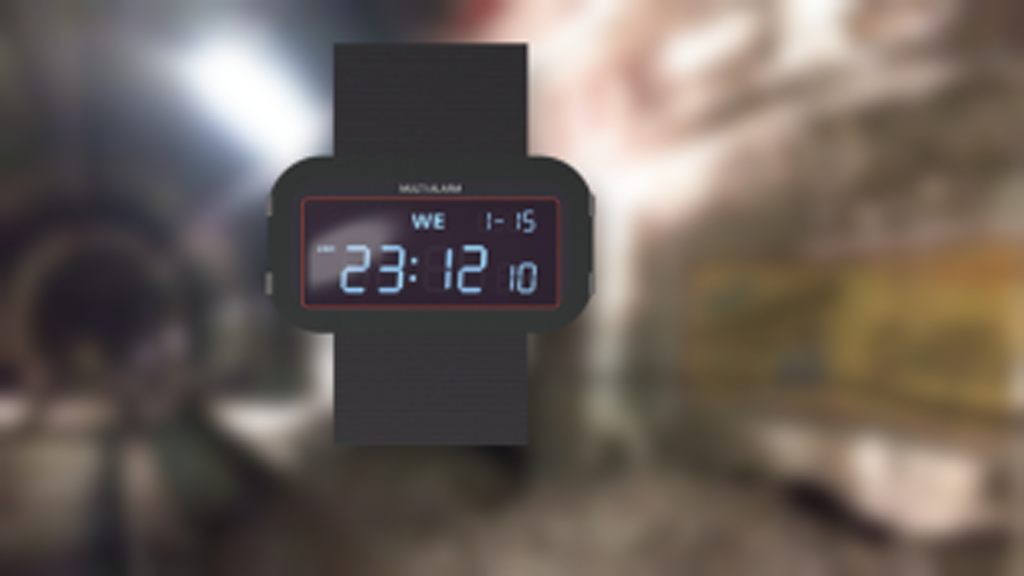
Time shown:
{"hour": 23, "minute": 12, "second": 10}
